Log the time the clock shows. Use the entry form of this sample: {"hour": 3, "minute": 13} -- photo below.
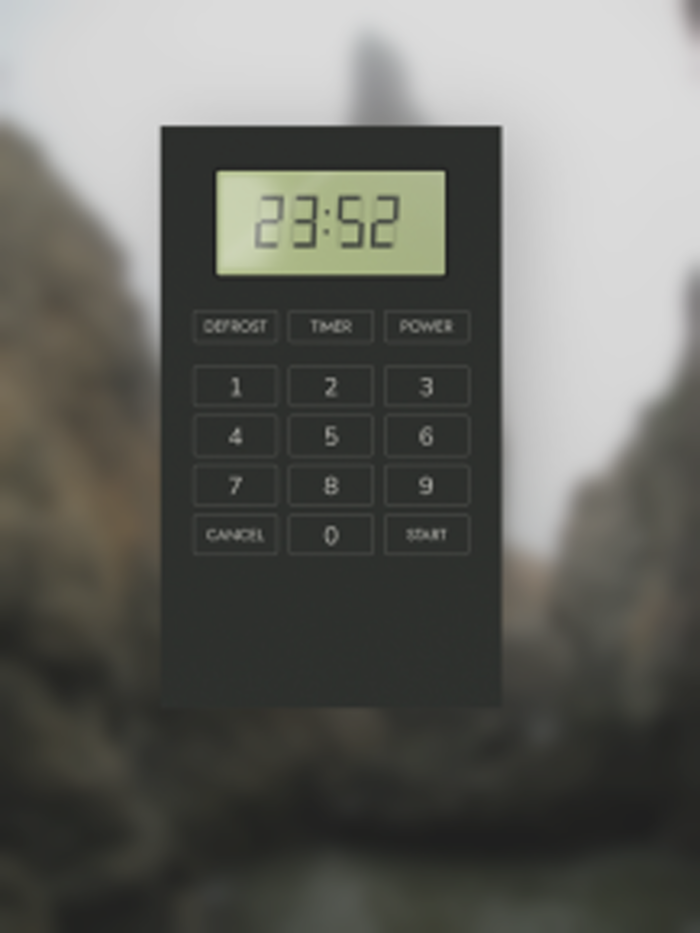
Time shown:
{"hour": 23, "minute": 52}
